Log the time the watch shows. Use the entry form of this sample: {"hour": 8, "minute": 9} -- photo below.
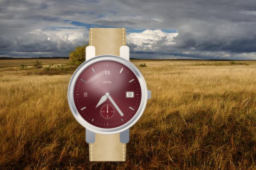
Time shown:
{"hour": 7, "minute": 24}
